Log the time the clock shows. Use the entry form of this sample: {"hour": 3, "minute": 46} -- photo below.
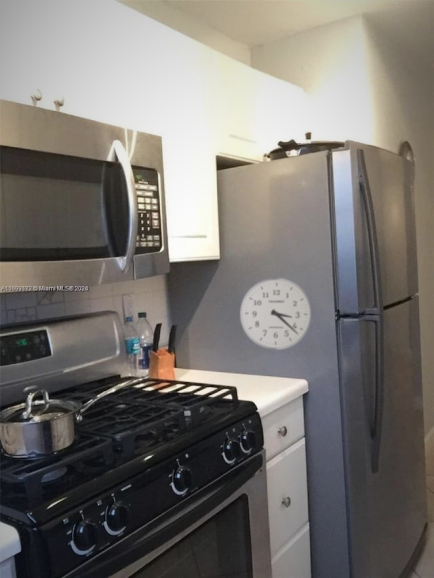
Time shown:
{"hour": 3, "minute": 22}
